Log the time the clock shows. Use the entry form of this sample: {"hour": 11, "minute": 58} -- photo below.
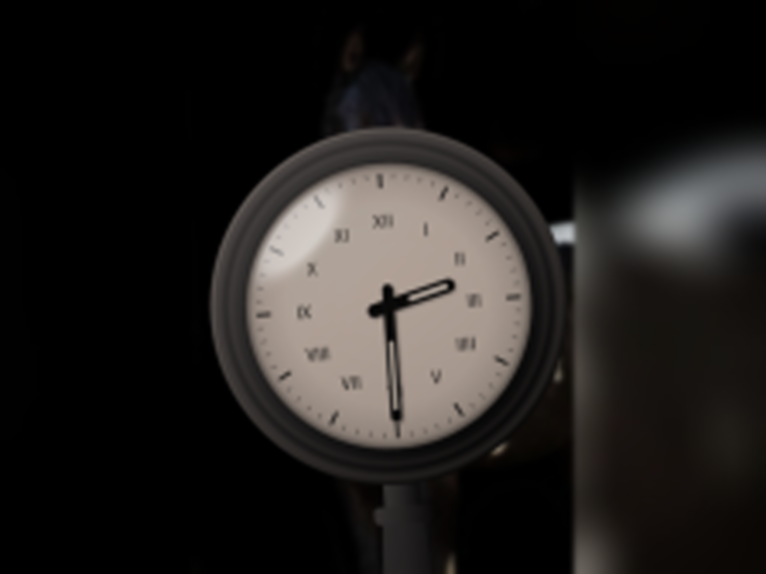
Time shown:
{"hour": 2, "minute": 30}
